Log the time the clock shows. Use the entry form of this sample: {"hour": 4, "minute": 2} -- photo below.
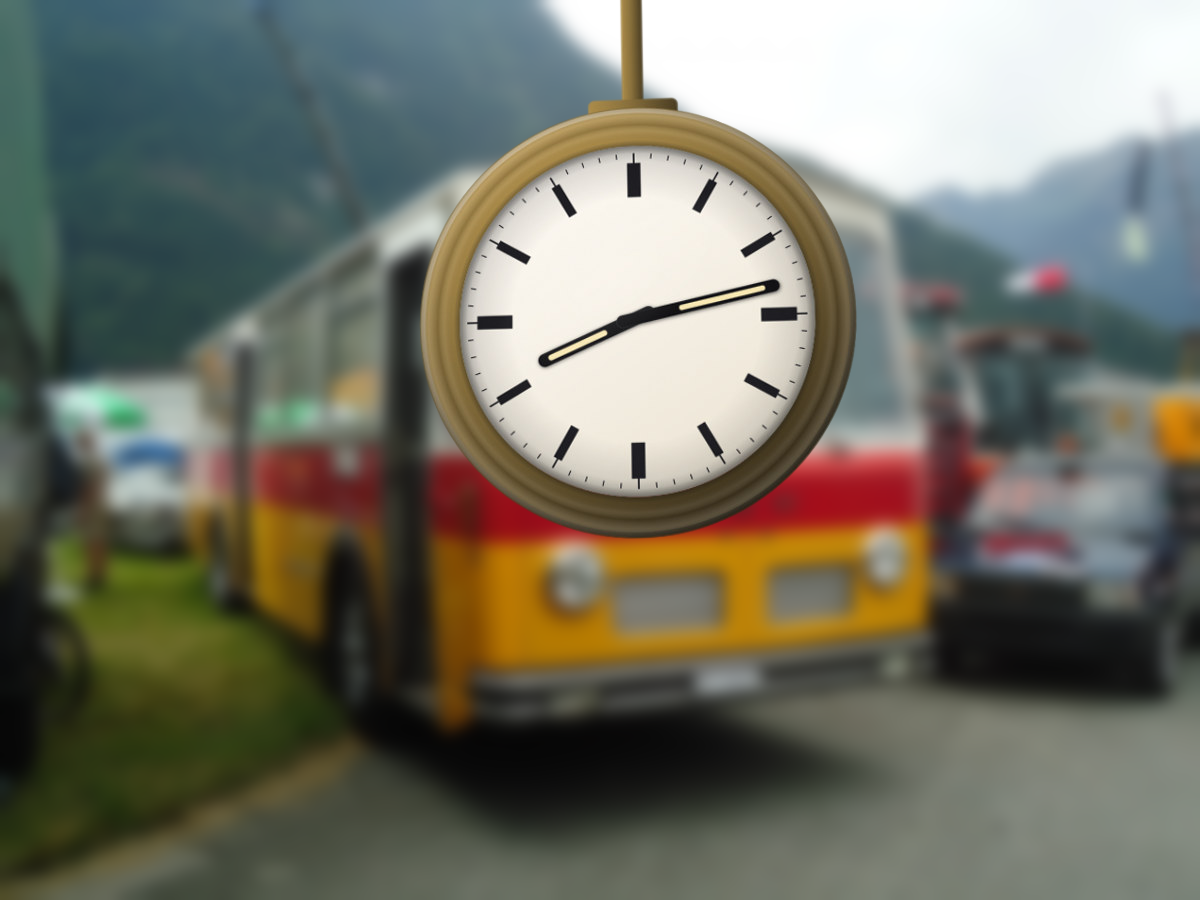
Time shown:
{"hour": 8, "minute": 13}
